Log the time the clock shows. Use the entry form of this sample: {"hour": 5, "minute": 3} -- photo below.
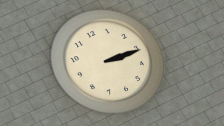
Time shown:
{"hour": 3, "minute": 16}
